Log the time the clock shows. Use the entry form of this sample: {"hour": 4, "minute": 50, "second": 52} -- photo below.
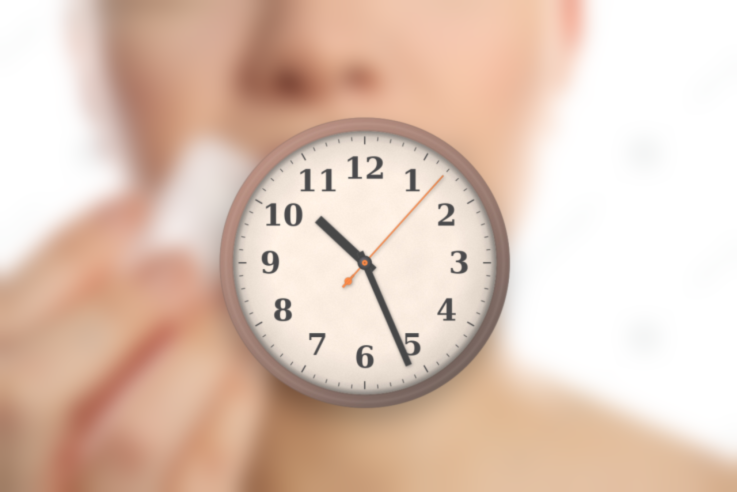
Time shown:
{"hour": 10, "minute": 26, "second": 7}
